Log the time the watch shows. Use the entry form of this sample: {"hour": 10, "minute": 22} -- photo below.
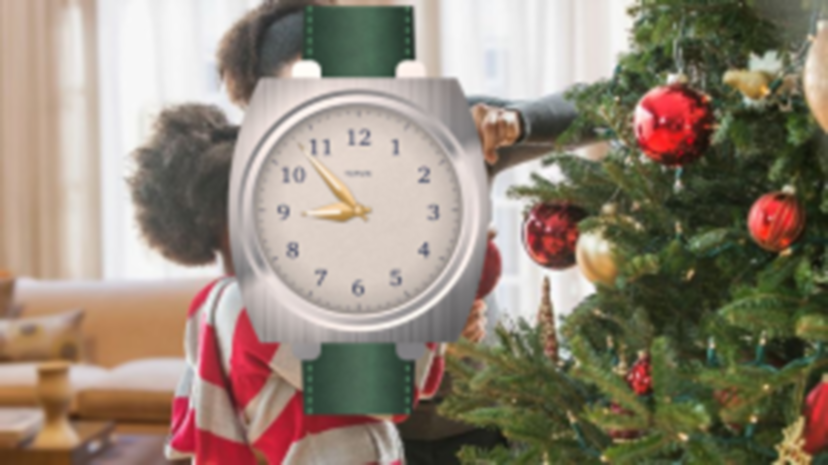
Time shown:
{"hour": 8, "minute": 53}
